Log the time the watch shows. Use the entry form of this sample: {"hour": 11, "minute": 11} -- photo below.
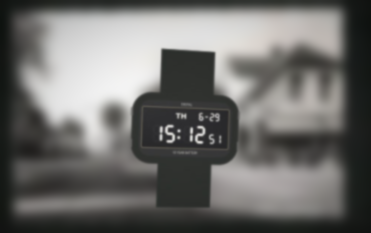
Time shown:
{"hour": 15, "minute": 12}
